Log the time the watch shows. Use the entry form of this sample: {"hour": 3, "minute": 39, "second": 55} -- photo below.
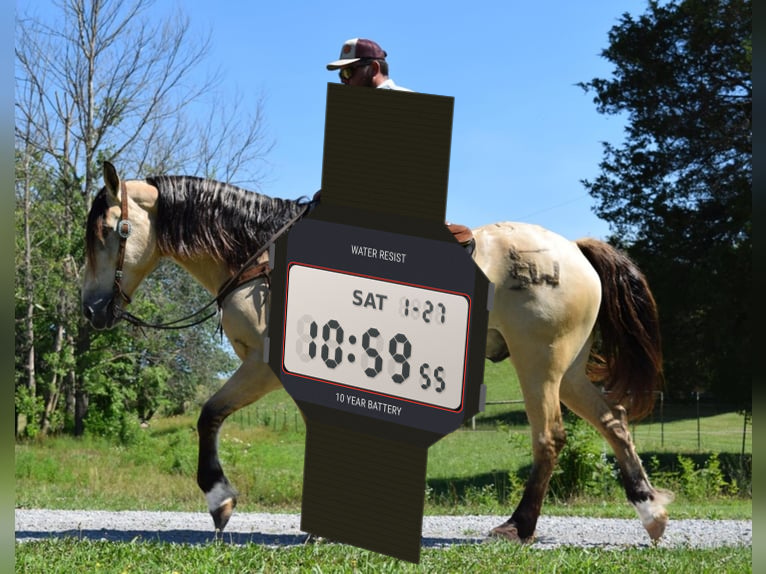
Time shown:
{"hour": 10, "minute": 59, "second": 55}
